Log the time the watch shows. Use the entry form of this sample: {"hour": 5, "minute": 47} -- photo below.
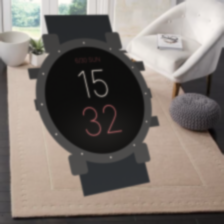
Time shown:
{"hour": 15, "minute": 32}
